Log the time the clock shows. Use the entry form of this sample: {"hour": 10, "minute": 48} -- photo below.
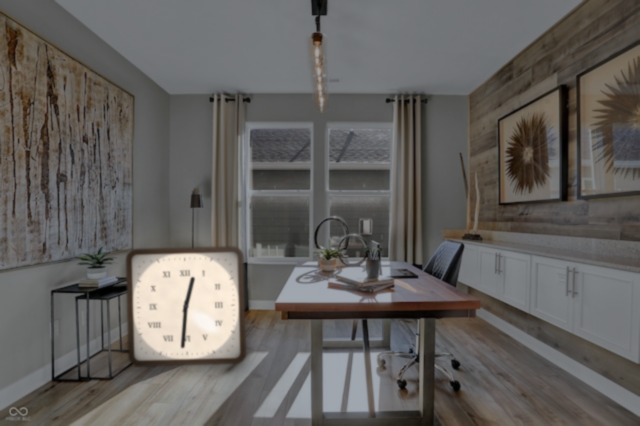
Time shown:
{"hour": 12, "minute": 31}
